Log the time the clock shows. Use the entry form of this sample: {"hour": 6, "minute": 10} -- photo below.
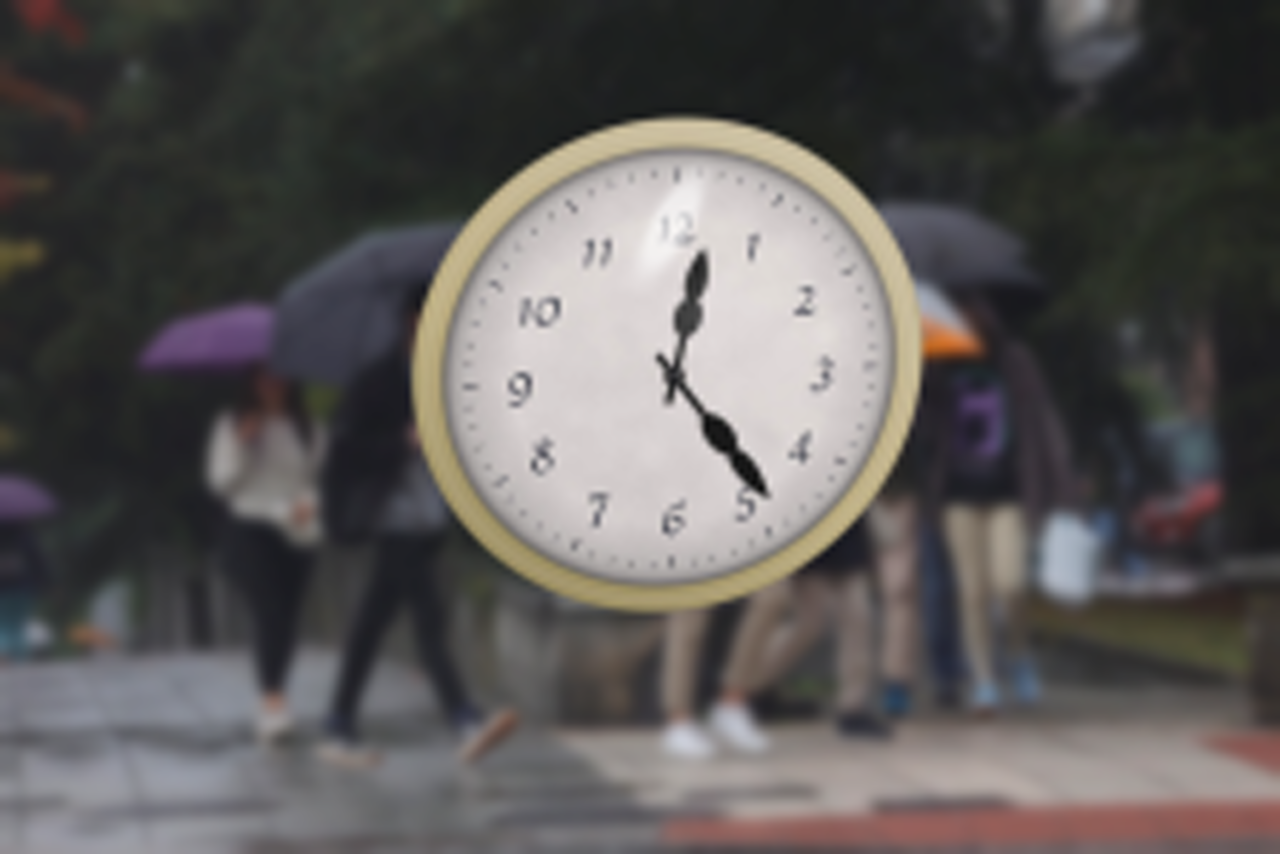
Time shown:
{"hour": 12, "minute": 24}
